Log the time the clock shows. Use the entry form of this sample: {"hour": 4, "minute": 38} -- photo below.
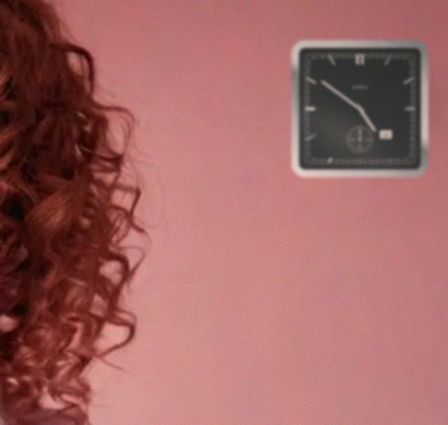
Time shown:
{"hour": 4, "minute": 51}
